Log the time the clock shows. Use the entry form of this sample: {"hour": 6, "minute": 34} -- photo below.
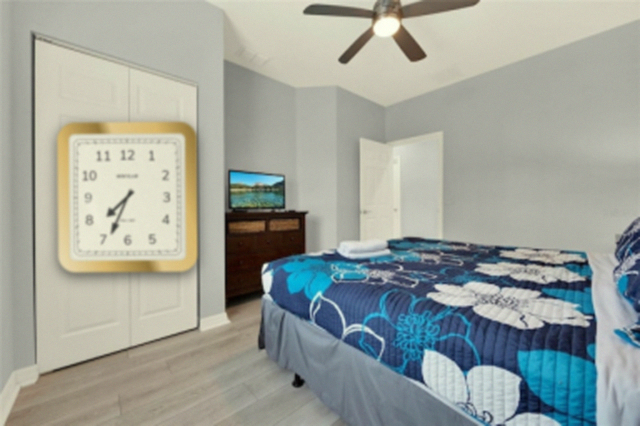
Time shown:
{"hour": 7, "minute": 34}
